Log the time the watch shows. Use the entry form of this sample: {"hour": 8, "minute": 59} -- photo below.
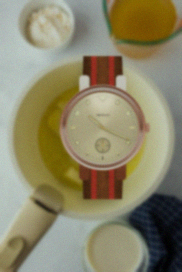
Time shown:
{"hour": 10, "minute": 19}
